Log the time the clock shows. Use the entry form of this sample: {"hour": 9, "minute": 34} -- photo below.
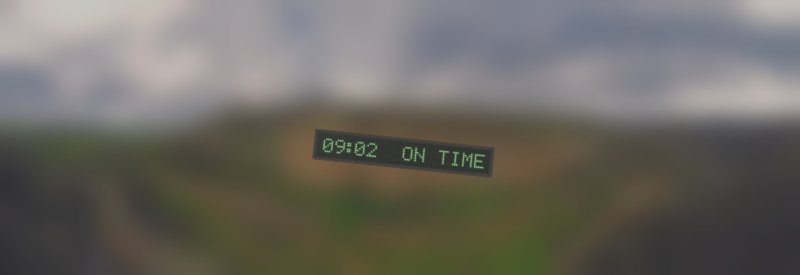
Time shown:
{"hour": 9, "minute": 2}
